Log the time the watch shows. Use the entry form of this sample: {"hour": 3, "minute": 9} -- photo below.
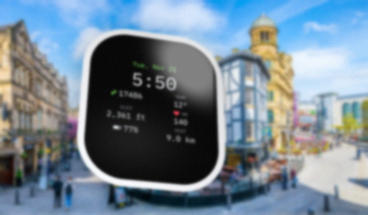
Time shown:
{"hour": 5, "minute": 50}
